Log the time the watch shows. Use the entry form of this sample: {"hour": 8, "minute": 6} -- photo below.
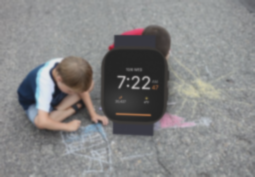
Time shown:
{"hour": 7, "minute": 22}
